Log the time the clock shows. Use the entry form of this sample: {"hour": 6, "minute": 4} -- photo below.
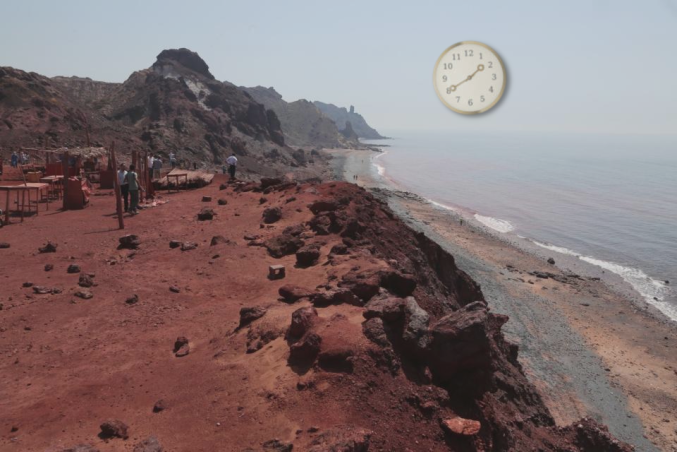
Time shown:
{"hour": 1, "minute": 40}
